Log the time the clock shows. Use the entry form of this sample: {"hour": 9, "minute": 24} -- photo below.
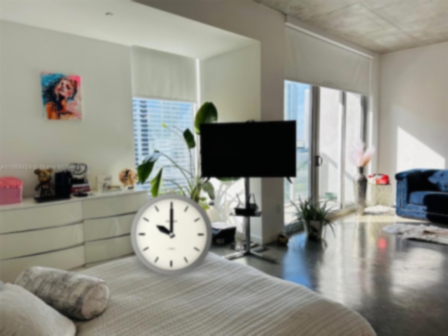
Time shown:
{"hour": 10, "minute": 0}
